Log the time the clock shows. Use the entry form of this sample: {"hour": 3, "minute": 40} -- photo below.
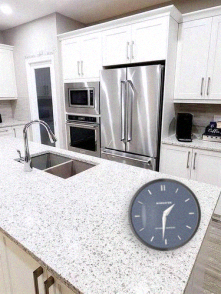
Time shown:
{"hour": 1, "minute": 31}
